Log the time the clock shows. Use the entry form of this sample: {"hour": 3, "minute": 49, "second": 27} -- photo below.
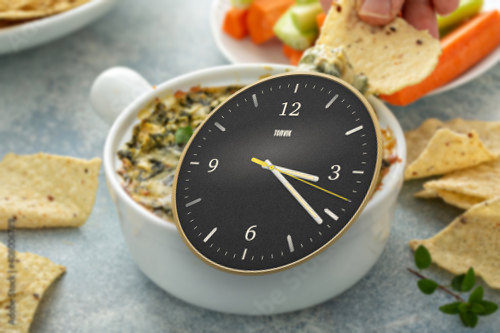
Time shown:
{"hour": 3, "minute": 21, "second": 18}
